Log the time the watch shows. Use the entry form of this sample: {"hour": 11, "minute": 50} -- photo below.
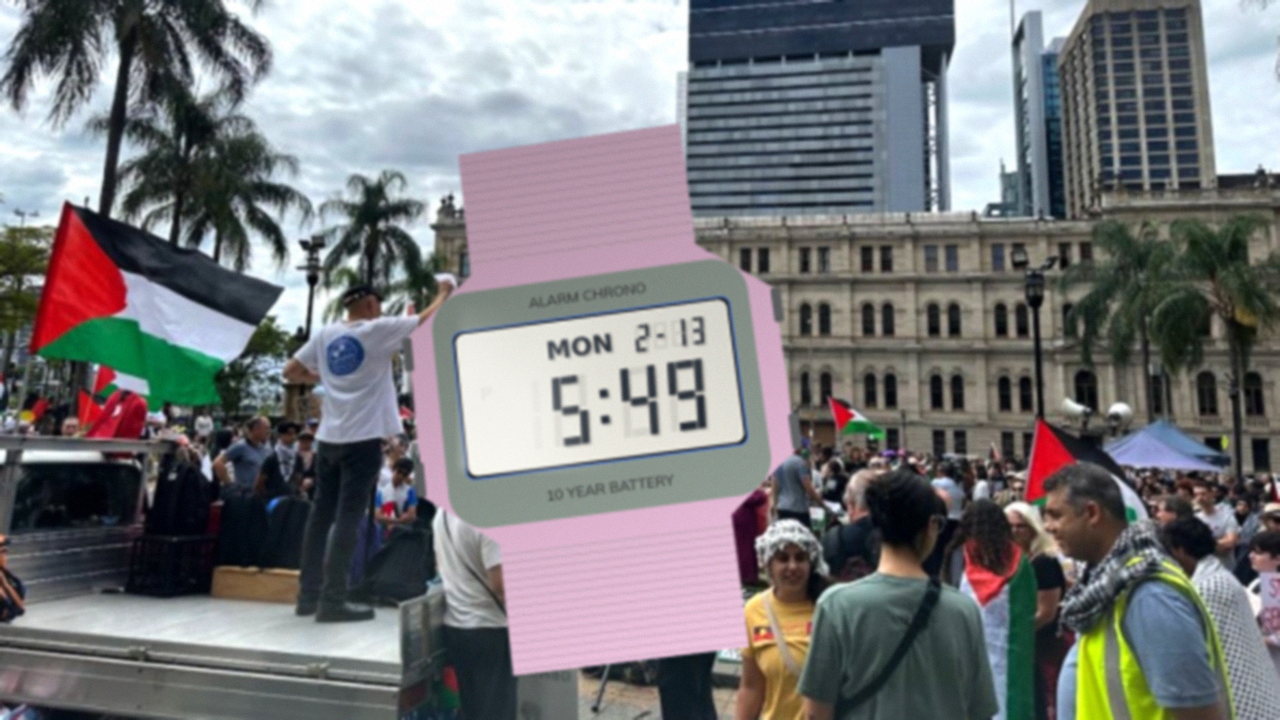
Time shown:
{"hour": 5, "minute": 49}
